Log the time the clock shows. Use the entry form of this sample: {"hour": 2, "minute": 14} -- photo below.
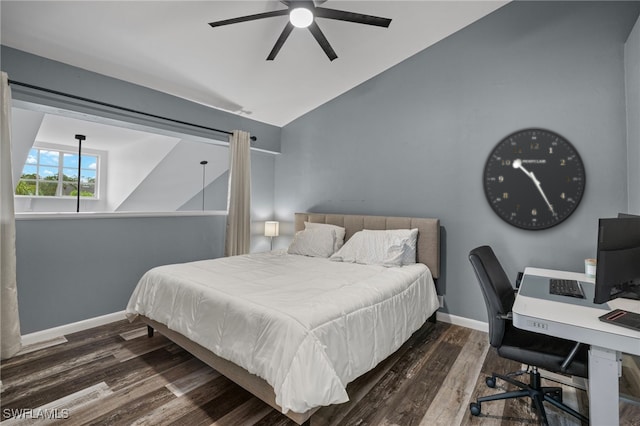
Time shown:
{"hour": 10, "minute": 25}
